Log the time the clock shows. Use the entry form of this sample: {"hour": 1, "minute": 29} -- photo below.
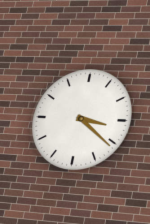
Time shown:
{"hour": 3, "minute": 21}
